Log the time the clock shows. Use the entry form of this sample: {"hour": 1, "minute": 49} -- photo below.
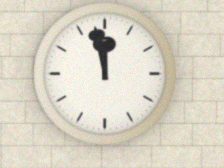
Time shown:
{"hour": 11, "minute": 58}
